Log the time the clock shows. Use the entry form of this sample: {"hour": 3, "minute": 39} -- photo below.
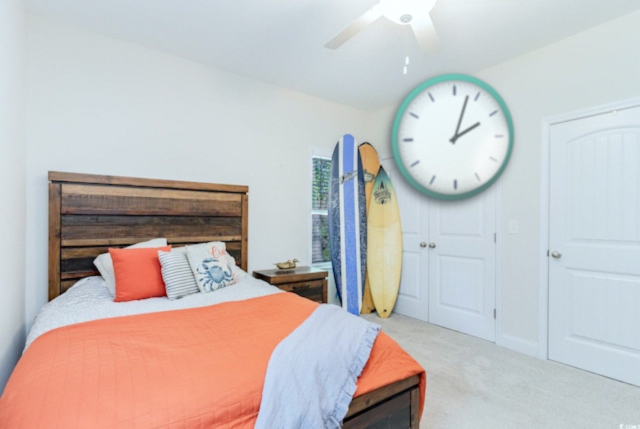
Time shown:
{"hour": 2, "minute": 3}
